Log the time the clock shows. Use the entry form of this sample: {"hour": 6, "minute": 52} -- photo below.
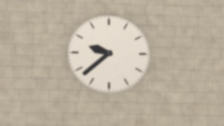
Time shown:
{"hour": 9, "minute": 38}
